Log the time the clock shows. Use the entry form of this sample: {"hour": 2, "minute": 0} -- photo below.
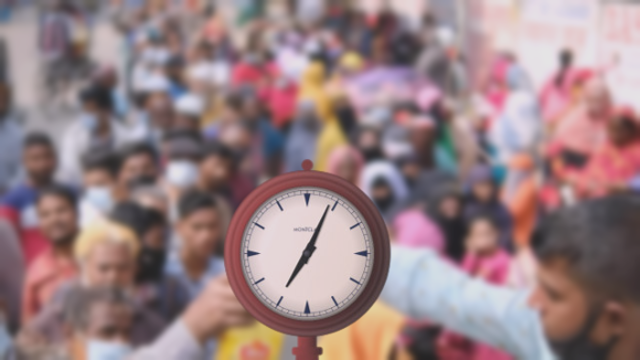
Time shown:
{"hour": 7, "minute": 4}
